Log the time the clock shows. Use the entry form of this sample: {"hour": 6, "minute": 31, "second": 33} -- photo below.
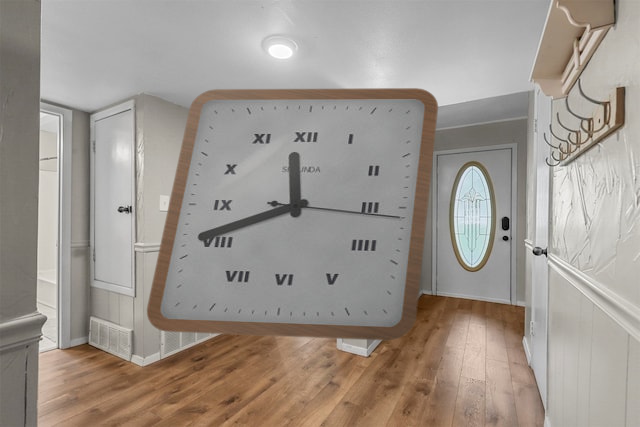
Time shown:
{"hour": 11, "minute": 41, "second": 16}
